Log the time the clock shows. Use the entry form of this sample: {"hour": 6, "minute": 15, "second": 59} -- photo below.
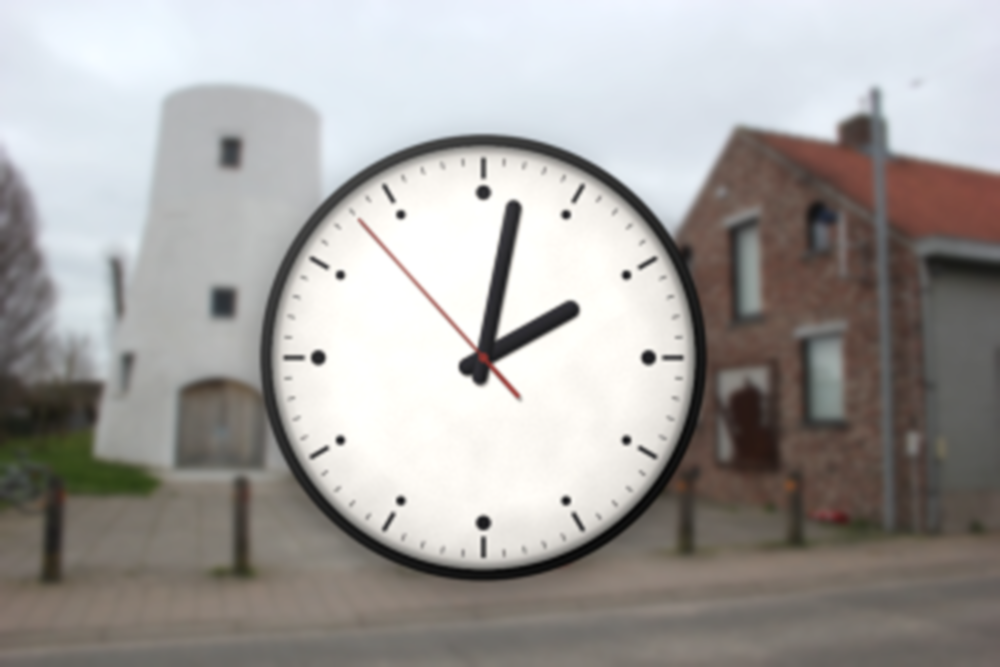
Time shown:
{"hour": 2, "minute": 1, "second": 53}
